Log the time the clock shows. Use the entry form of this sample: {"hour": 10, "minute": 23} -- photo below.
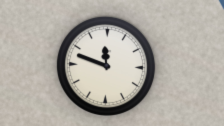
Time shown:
{"hour": 11, "minute": 48}
